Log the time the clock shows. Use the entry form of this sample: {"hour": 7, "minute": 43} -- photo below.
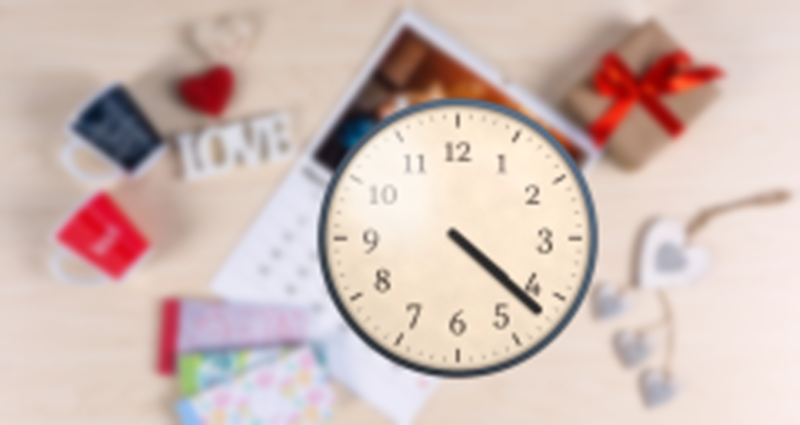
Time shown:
{"hour": 4, "minute": 22}
